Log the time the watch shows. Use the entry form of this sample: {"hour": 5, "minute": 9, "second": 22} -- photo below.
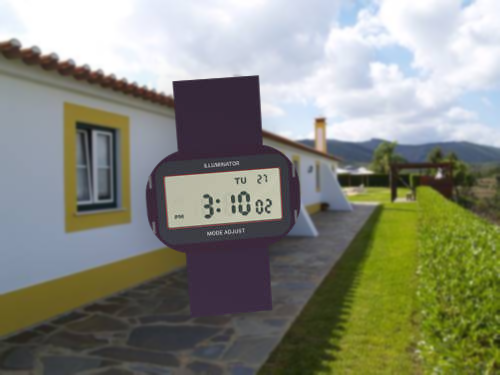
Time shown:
{"hour": 3, "minute": 10, "second": 2}
